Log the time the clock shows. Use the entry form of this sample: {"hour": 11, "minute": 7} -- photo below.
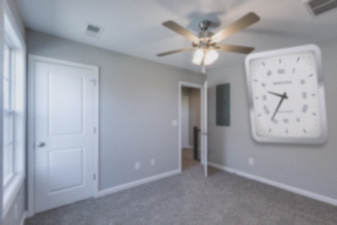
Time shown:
{"hour": 9, "minute": 36}
